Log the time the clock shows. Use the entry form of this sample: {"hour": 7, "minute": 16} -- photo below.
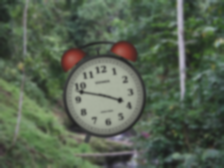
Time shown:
{"hour": 3, "minute": 48}
